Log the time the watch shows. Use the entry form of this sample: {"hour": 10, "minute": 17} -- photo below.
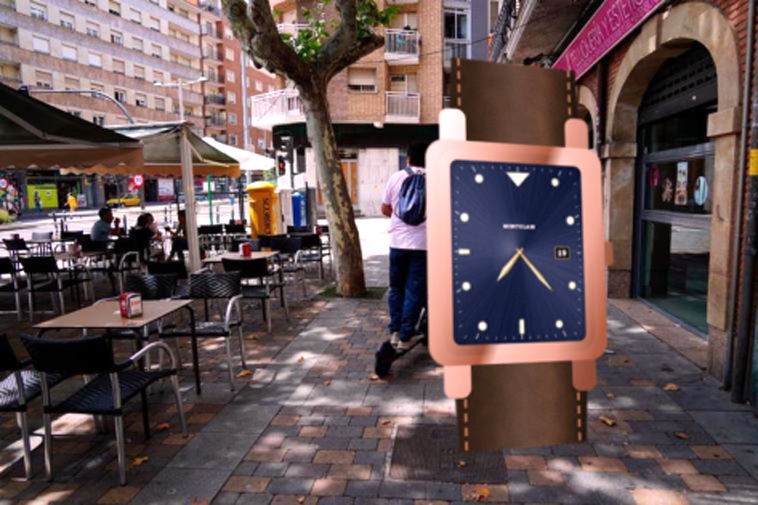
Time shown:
{"hour": 7, "minute": 23}
